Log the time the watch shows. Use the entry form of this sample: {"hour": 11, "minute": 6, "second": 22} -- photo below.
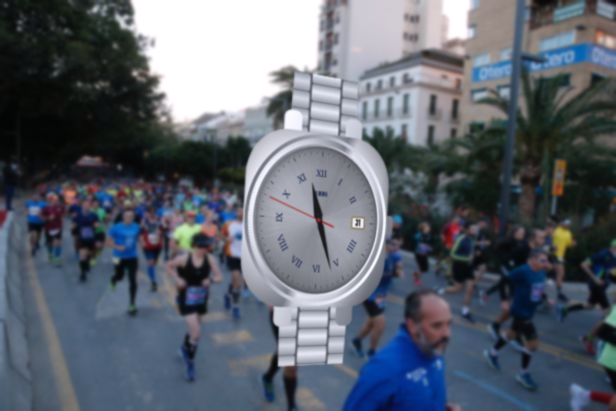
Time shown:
{"hour": 11, "minute": 26, "second": 48}
